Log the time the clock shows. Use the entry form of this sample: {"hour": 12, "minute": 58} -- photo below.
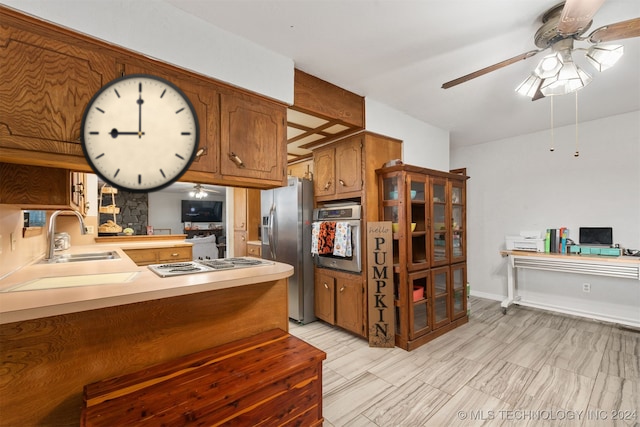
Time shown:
{"hour": 9, "minute": 0}
